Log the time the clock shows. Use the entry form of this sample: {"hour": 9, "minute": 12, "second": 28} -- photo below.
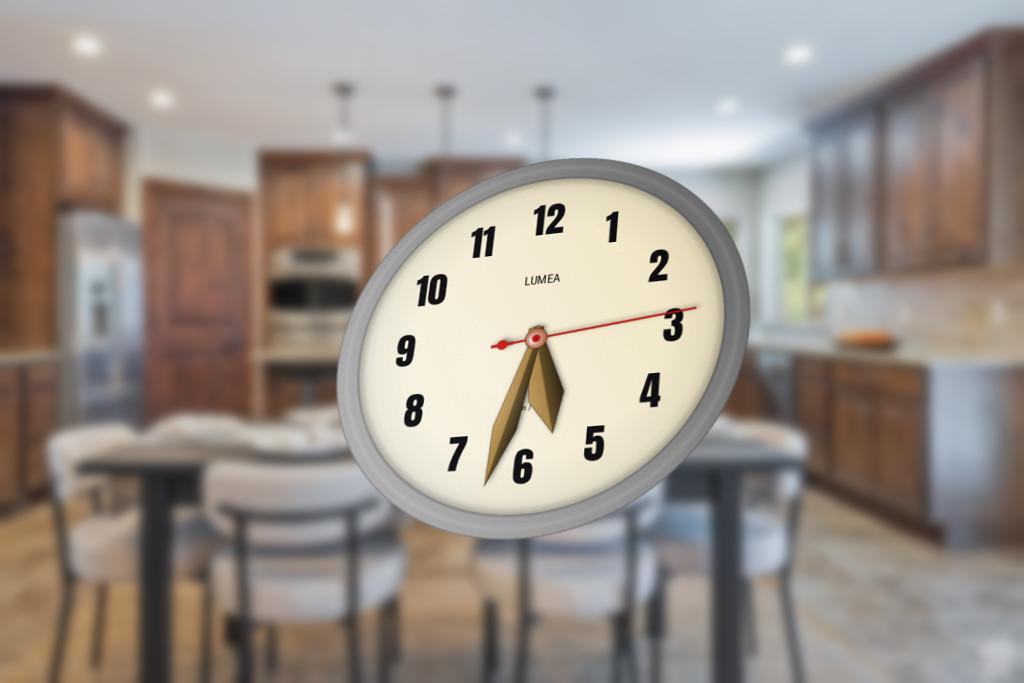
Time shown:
{"hour": 5, "minute": 32, "second": 14}
